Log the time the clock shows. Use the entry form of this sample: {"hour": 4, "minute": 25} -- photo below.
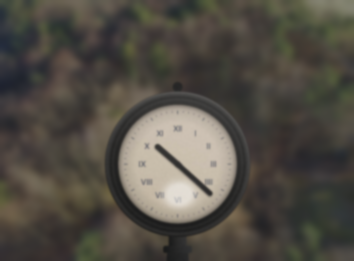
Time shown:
{"hour": 10, "minute": 22}
